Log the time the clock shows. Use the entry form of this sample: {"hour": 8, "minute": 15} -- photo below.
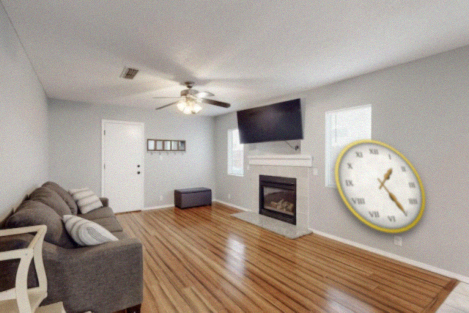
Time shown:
{"hour": 1, "minute": 25}
